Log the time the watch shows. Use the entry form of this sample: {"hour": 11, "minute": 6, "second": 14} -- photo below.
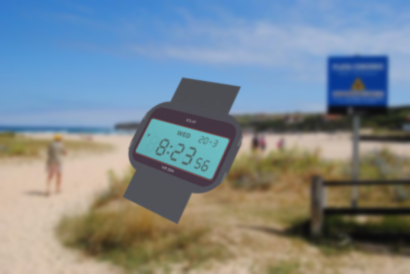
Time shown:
{"hour": 8, "minute": 23, "second": 56}
